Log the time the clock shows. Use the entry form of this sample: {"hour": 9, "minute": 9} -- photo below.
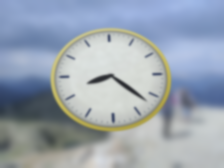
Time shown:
{"hour": 8, "minute": 22}
